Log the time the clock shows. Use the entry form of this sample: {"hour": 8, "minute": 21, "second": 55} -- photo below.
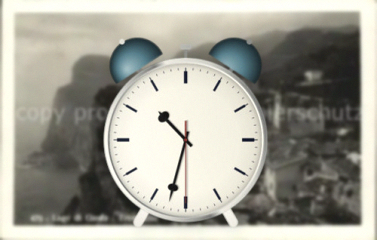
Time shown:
{"hour": 10, "minute": 32, "second": 30}
